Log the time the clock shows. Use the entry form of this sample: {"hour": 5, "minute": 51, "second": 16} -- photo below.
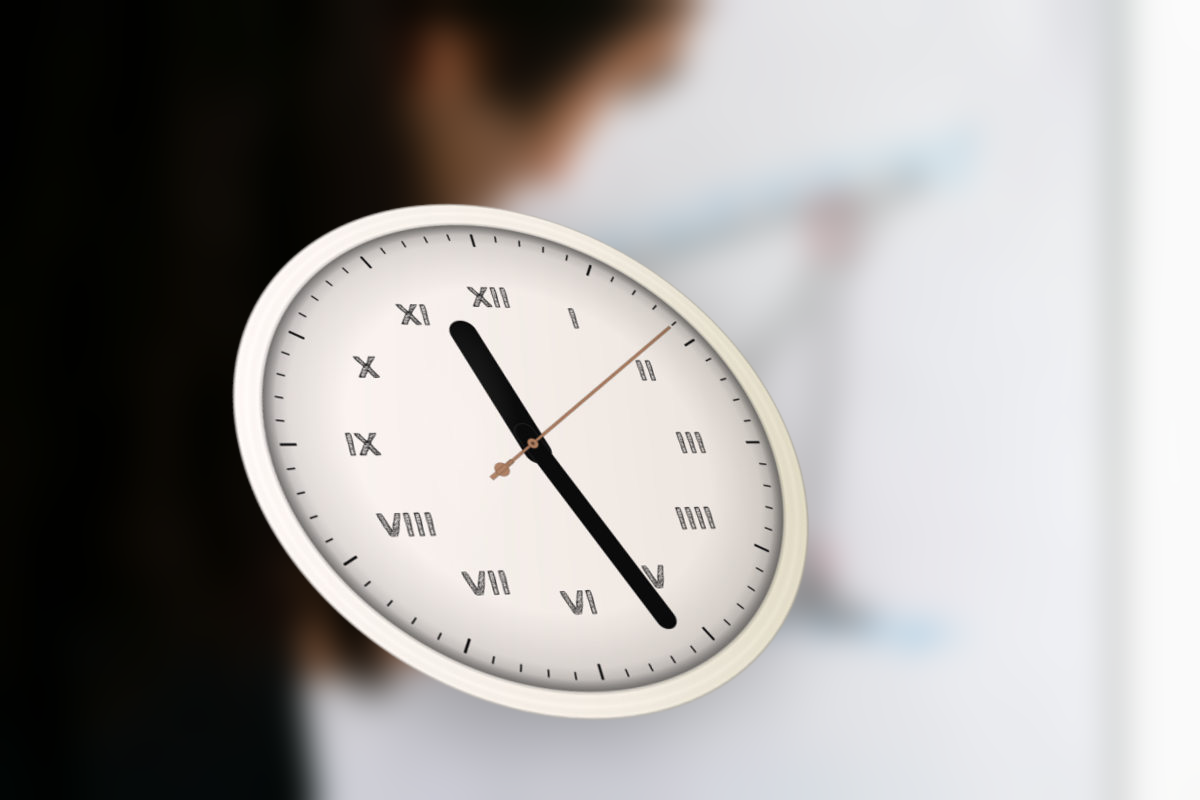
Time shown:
{"hour": 11, "minute": 26, "second": 9}
